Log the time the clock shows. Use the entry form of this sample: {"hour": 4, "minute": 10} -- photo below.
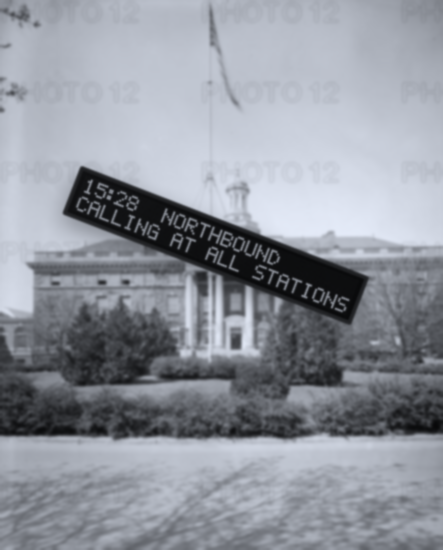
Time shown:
{"hour": 15, "minute": 28}
